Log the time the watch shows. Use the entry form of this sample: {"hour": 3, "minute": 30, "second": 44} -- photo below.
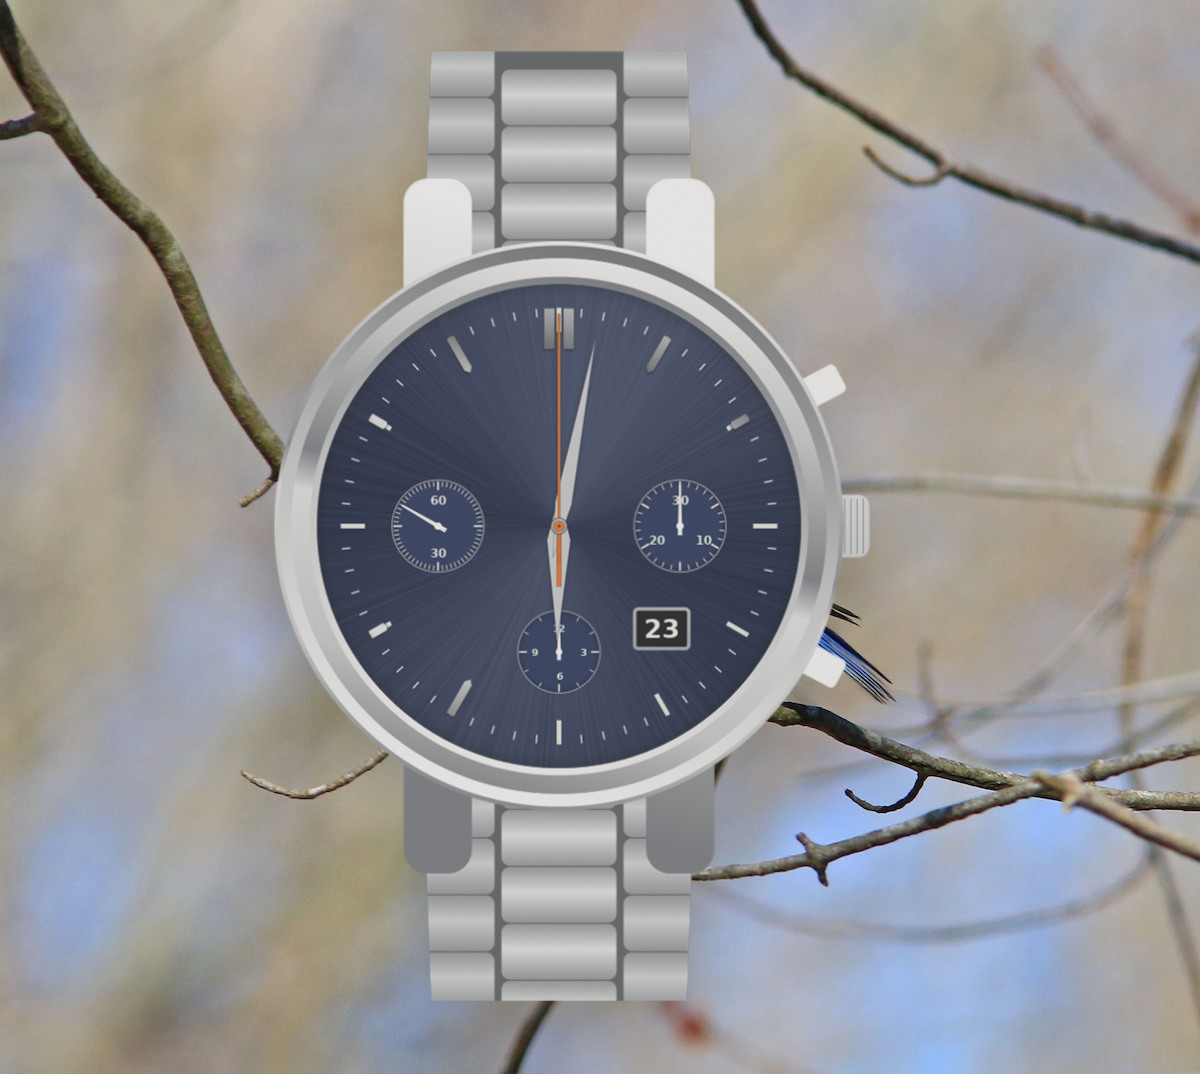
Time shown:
{"hour": 6, "minute": 1, "second": 50}
